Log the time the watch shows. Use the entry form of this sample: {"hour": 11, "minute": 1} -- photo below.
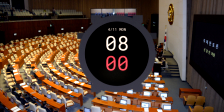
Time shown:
{"hour": 8, "minute": 0}
